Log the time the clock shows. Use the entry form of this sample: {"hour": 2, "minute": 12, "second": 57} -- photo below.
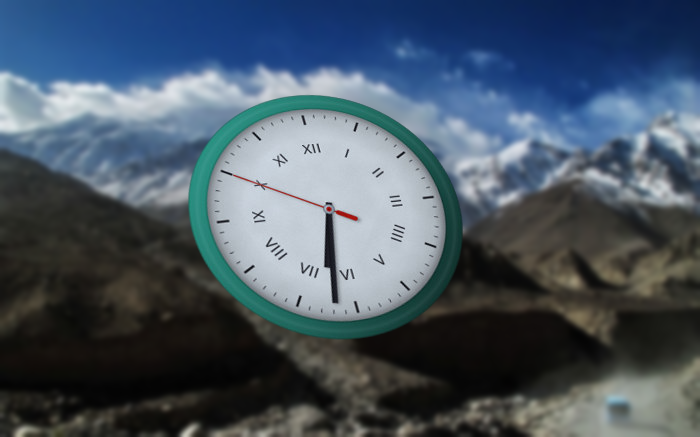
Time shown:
{"hour": 6, "minute": 31, "second": 50}
